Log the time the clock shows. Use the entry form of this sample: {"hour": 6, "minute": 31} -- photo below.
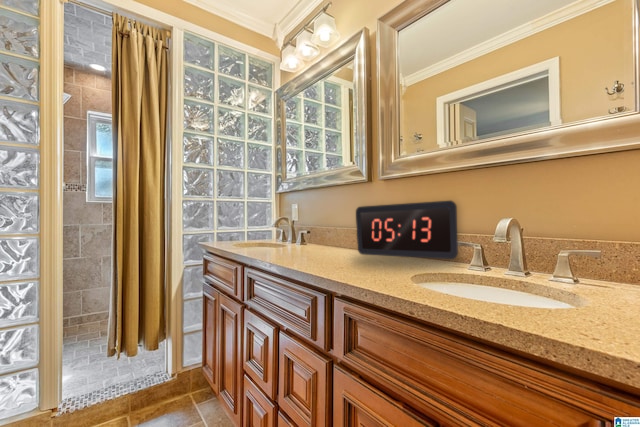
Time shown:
{"hour": 5, "minute": 13}
